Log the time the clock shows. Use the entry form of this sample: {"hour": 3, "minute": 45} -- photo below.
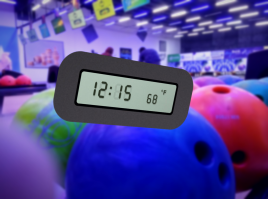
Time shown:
{"hour": 12, "minute": 15}
